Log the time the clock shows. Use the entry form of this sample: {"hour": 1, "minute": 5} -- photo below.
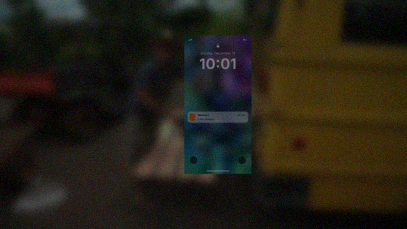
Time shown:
{"hour": 10, "minute": 1}
